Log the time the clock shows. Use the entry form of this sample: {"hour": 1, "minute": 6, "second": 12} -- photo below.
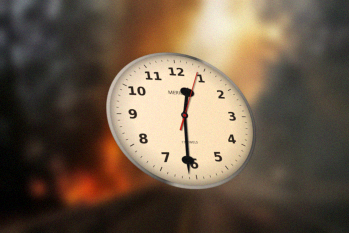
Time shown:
{"hour": 12, "minute": 31, "second": 4}
